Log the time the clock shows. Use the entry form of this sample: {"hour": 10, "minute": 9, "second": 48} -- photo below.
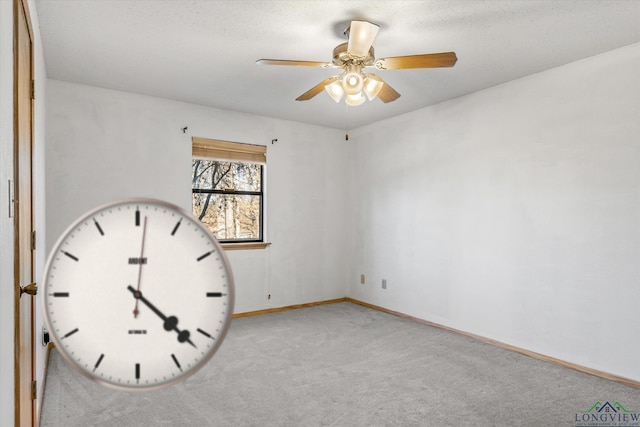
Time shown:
{"hour": 4, "minute": 22, "second": 1}
